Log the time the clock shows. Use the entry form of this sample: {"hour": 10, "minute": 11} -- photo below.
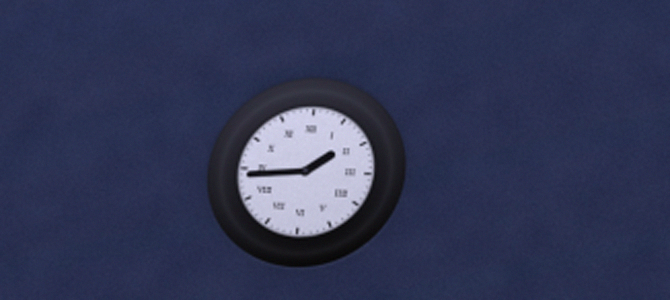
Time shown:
{"hour": 1, "minute": 44}
